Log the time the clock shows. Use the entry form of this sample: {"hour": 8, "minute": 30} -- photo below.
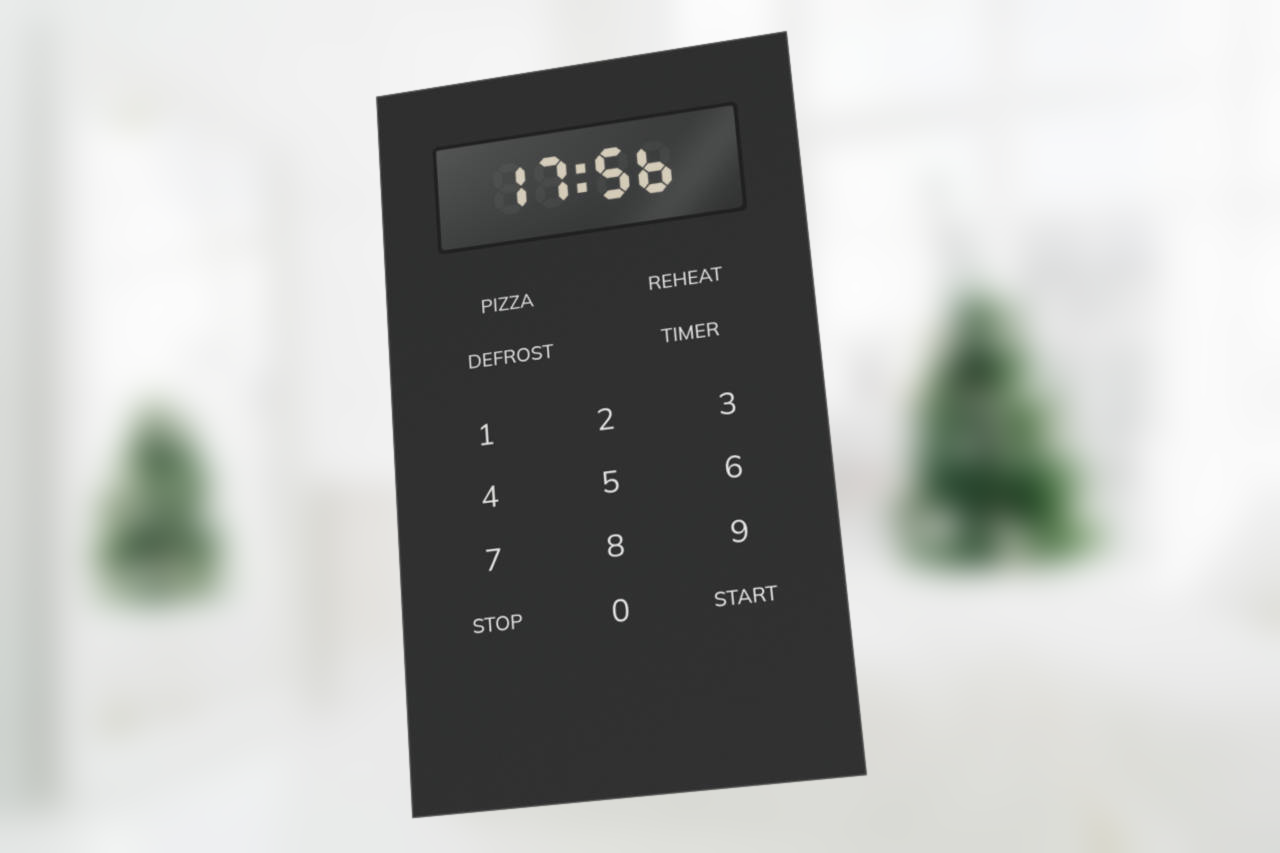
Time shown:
{"hour": 17, "minute": 56}
